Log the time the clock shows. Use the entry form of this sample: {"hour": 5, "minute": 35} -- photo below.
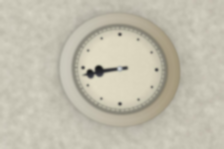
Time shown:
{"hour": 8, "minute": 43}
